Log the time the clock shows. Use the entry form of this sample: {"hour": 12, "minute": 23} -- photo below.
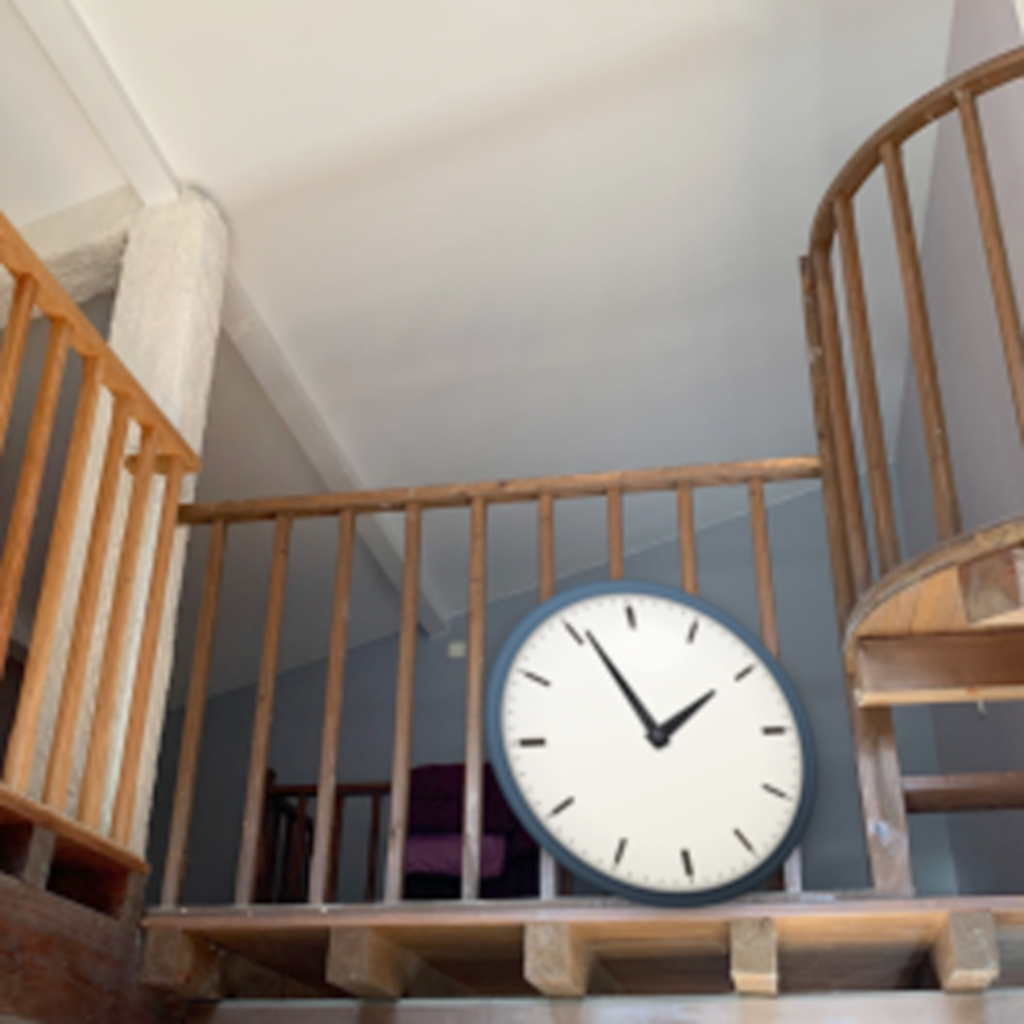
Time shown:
{"hour": 1, "minute": 56}
